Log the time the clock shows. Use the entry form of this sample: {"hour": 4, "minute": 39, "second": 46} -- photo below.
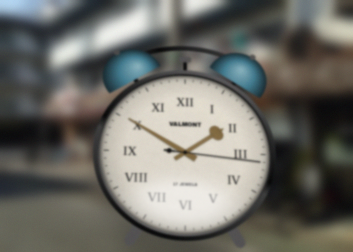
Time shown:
{"hour": 1, "minute": 50, "second": 16}
